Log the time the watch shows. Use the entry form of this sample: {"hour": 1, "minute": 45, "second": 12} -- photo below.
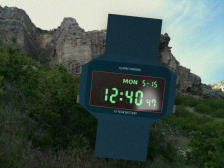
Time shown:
{"hour": 12, "minute": 40, "second": 47}
